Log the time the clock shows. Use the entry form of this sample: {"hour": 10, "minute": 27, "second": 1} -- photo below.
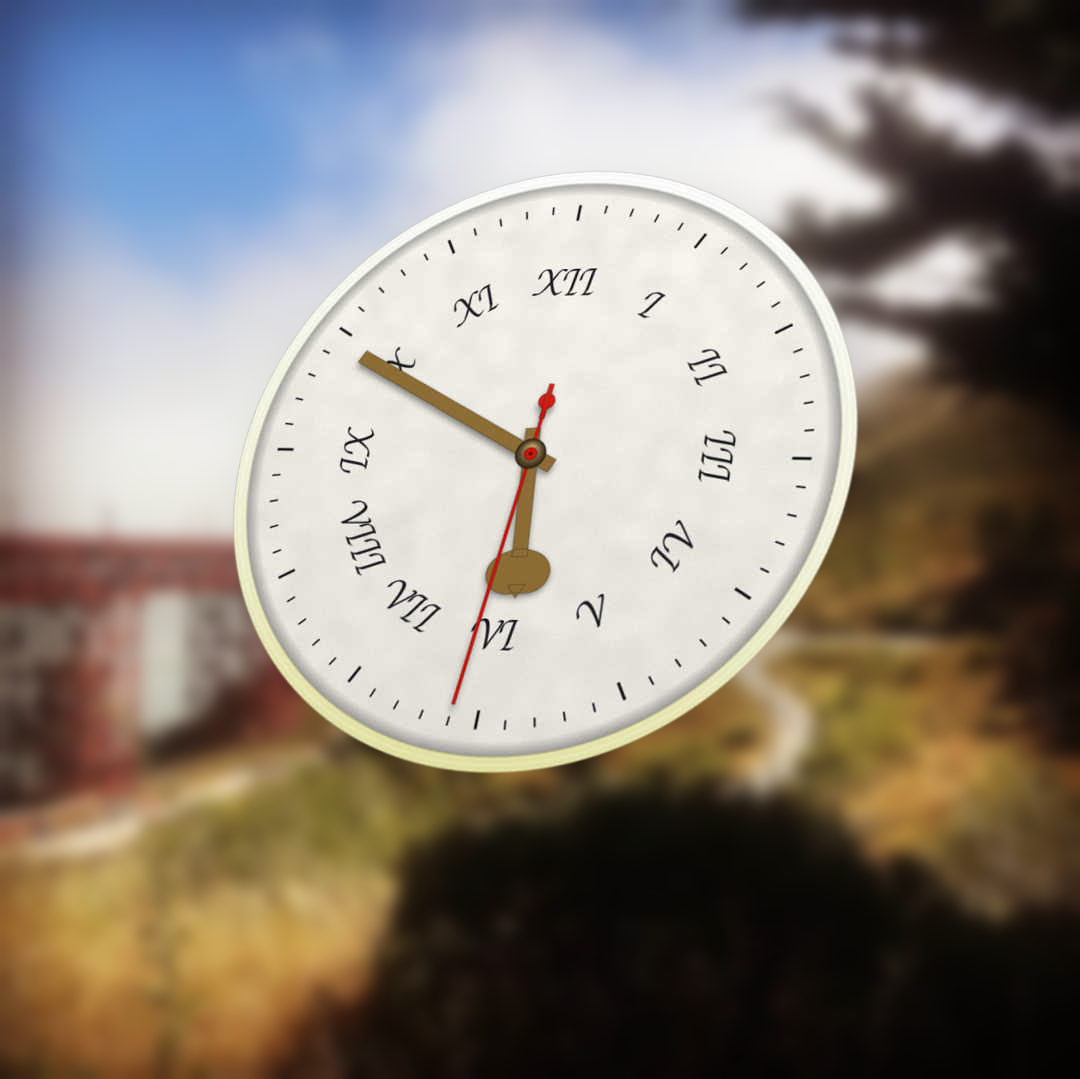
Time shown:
{"hour": 5, "minute": 49, "second": 31}
